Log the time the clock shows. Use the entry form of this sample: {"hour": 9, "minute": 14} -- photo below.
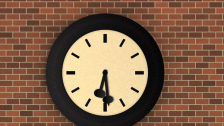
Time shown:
{"hour": 6, "minute": 29}
